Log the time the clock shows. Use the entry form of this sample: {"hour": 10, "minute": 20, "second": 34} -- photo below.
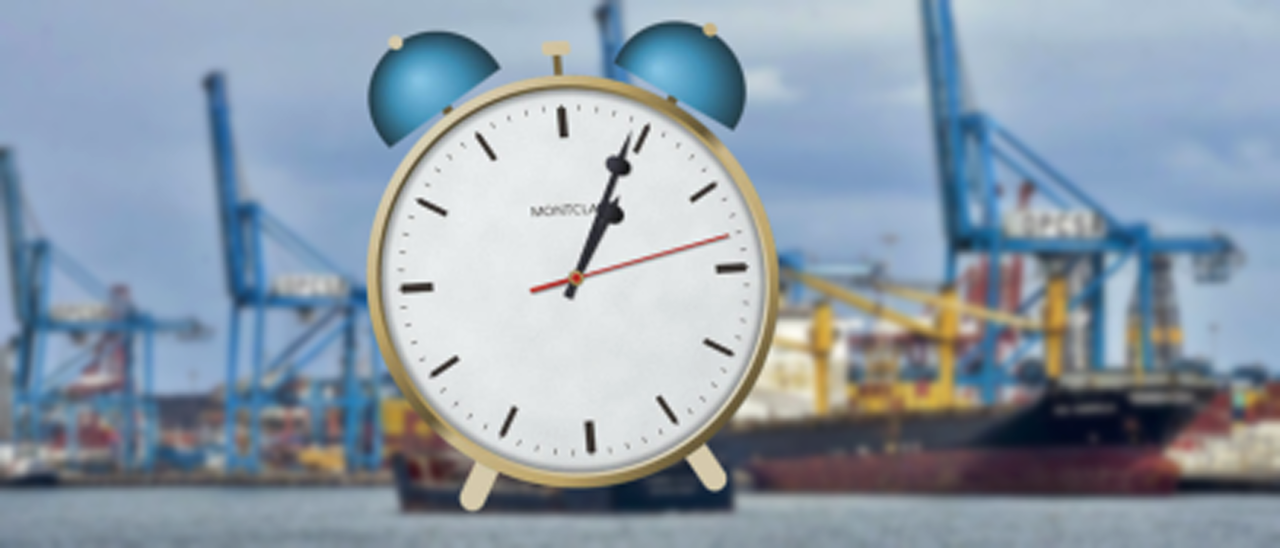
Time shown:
{"hour": 1, "minute": 4, "second": 13}
